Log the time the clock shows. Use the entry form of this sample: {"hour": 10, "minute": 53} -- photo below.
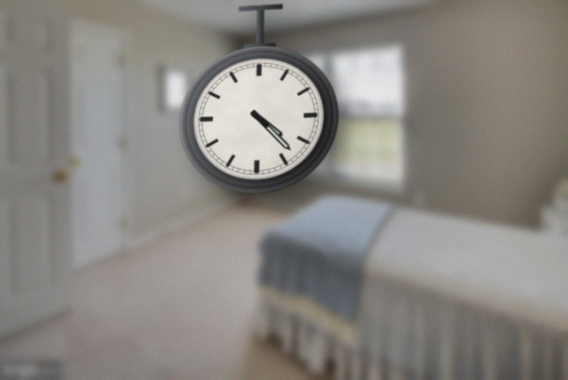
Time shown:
{"hour": 4, "minute": 23}
